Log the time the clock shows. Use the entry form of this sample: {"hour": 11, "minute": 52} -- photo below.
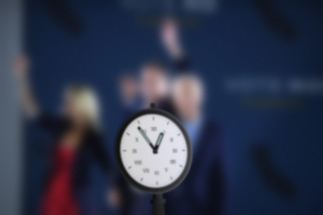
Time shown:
{"hour": 12, "minute": 54}
